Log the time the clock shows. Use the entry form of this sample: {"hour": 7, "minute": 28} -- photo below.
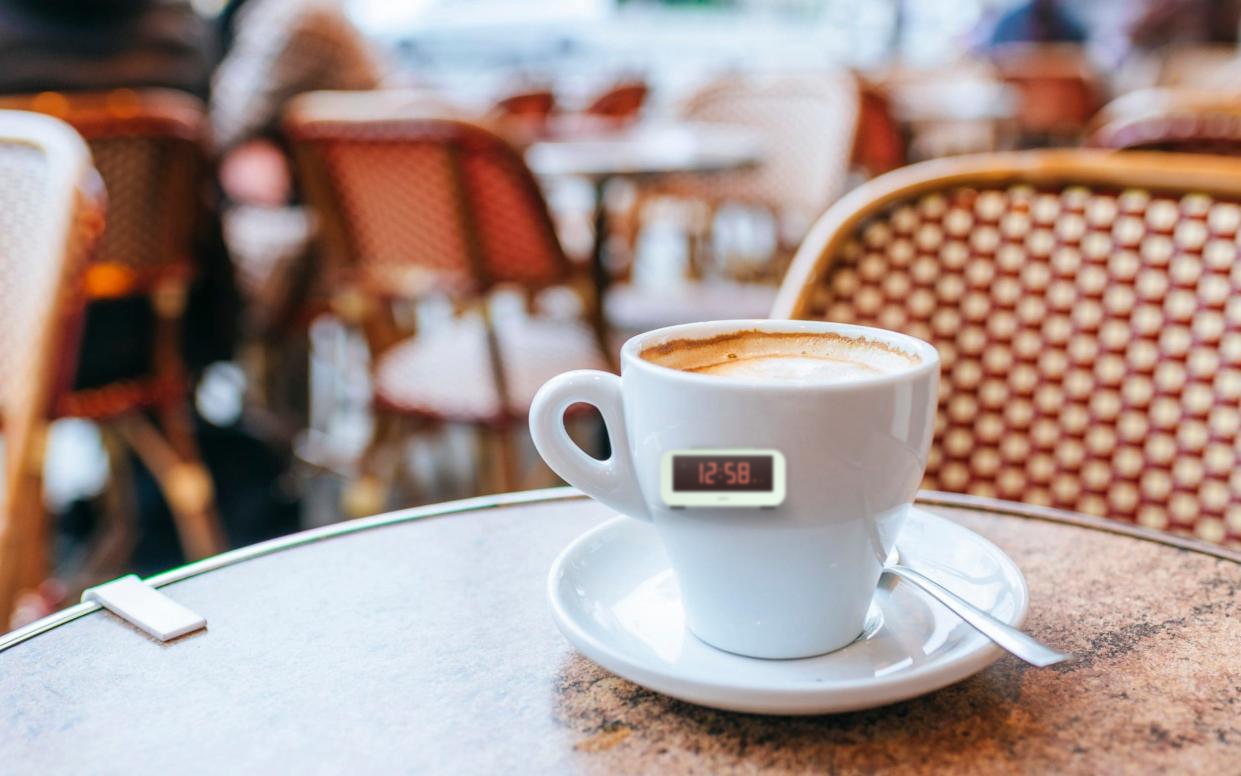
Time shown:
{"hour": 12, "minute": 58}
